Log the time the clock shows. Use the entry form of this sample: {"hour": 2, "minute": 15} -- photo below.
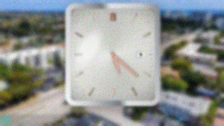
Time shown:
{"hour": 5, "minute": 22}
